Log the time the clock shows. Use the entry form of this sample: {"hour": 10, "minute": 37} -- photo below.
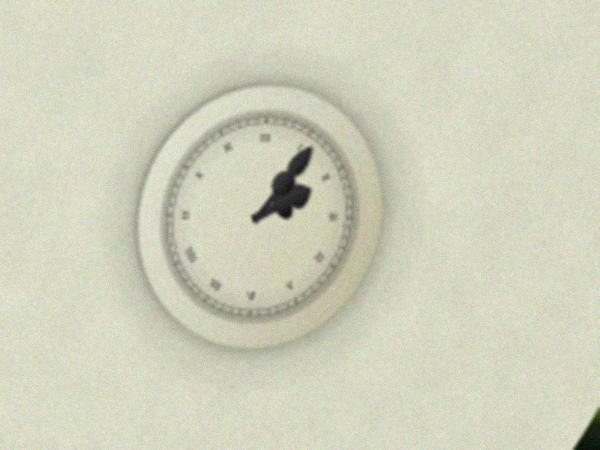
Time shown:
{"hour": 2, "minute": 6}
